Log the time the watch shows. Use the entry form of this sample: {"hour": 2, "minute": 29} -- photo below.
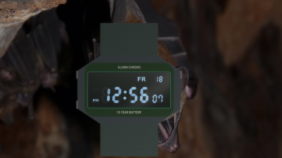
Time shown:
{"hour": 12, "minute": 56}
